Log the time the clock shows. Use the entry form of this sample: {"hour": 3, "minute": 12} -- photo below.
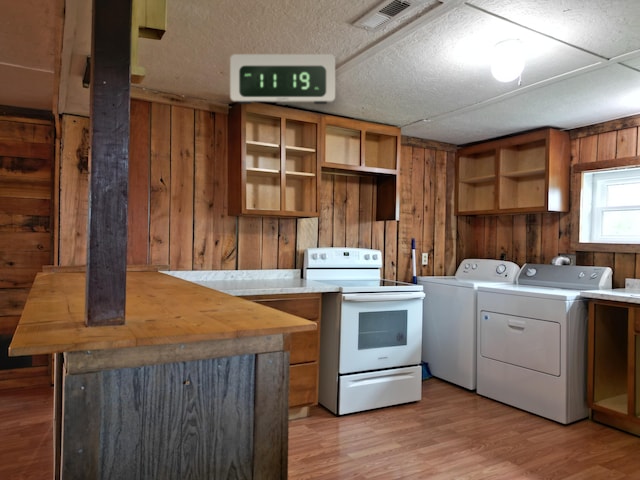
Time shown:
{"hour": 11, "minute": 19}
